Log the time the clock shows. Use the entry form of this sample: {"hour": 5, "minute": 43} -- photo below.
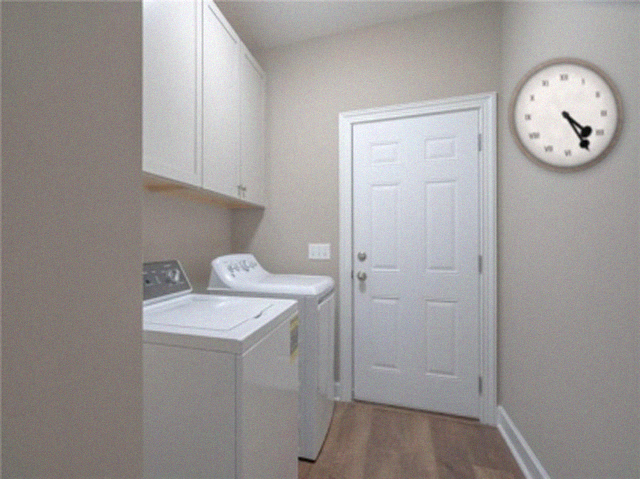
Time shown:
{"hour": 4, "minute": 25}
